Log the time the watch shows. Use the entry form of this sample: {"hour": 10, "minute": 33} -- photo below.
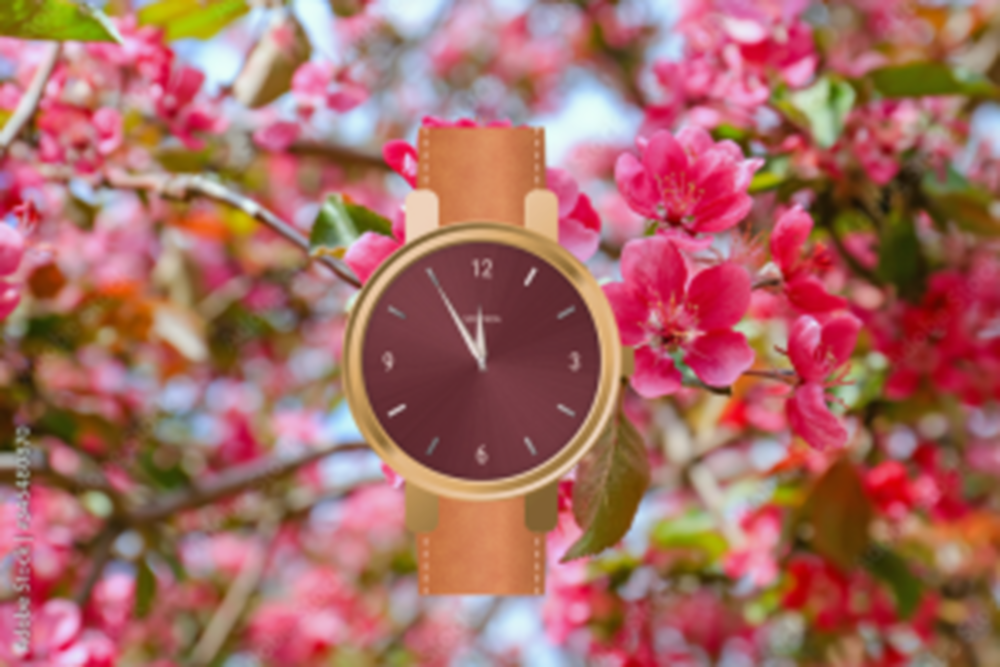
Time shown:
{"hour": 11, "minute": 55}
